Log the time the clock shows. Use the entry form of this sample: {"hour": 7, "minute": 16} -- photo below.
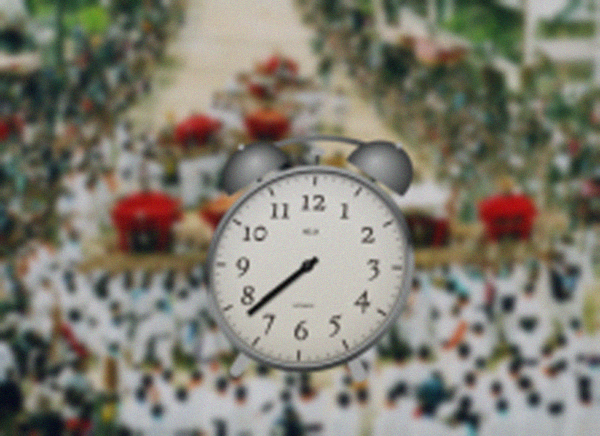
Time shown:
{"hour": 7, "minute": 38}
